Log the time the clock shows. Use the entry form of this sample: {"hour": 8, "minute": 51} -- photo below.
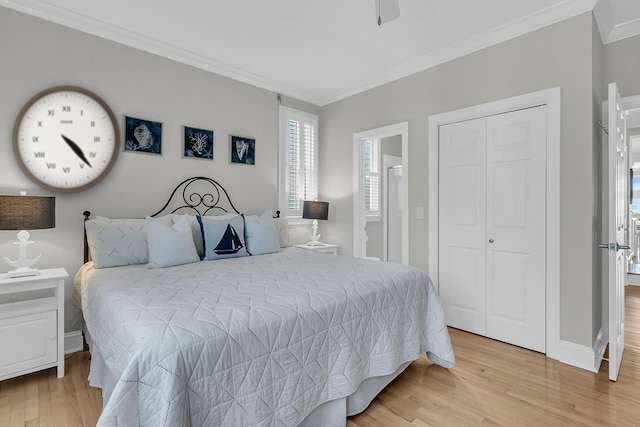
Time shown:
{"hour": 4, "minute": 23}
